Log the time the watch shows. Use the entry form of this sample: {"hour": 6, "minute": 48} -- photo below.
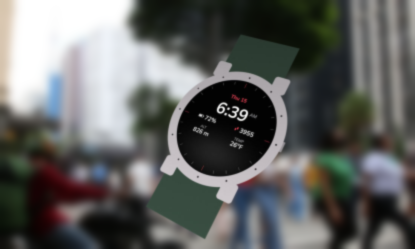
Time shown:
{"hour": 6, "minute": 39}
